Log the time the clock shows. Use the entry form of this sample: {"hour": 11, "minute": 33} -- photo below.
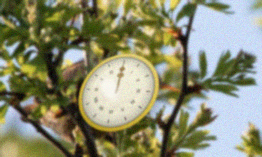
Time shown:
{"hour": 12, "minute": 0}
